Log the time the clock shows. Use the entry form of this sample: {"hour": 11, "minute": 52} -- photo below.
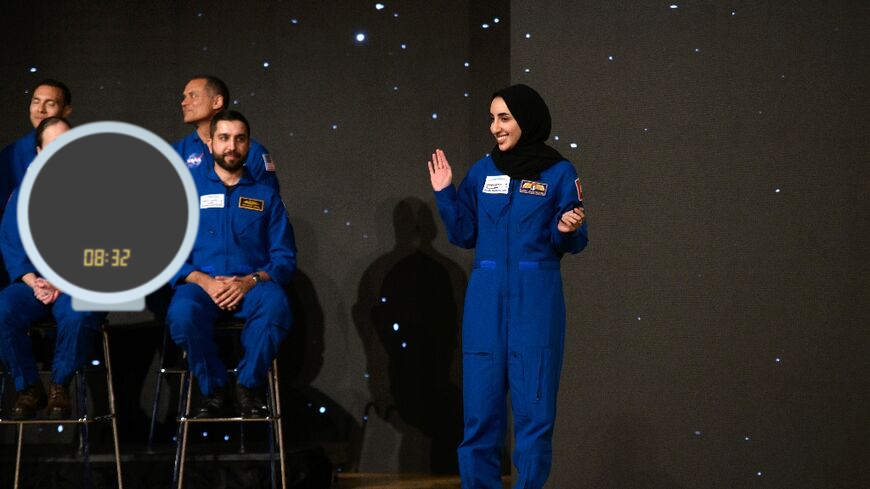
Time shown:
{"hour": 8, "minute": 32}
